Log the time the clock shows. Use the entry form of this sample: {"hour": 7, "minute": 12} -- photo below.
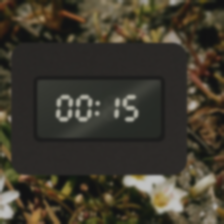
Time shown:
{"hour": 0, "minute": 15}
